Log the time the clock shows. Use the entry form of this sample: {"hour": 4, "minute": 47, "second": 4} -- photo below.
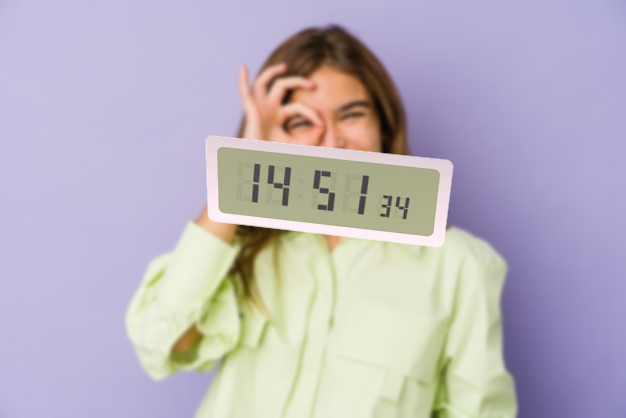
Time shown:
{"hour": 14, "minute": 51, "second": 34}
